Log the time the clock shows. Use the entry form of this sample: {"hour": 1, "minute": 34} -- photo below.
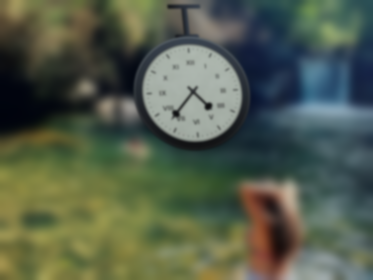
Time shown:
{"hour": 4, "minute": 37}
